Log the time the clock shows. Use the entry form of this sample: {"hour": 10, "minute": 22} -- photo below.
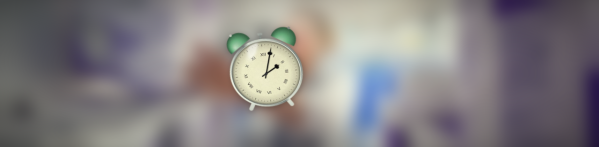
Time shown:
{"hour": 2, "minute": 3}
